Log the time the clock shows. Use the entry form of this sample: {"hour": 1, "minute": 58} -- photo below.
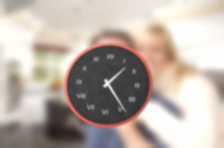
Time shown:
{"hour": 1, "minute": 24}
